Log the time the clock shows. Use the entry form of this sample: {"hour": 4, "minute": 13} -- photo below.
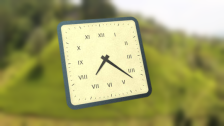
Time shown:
{"hour": 7, "minute": 22}
